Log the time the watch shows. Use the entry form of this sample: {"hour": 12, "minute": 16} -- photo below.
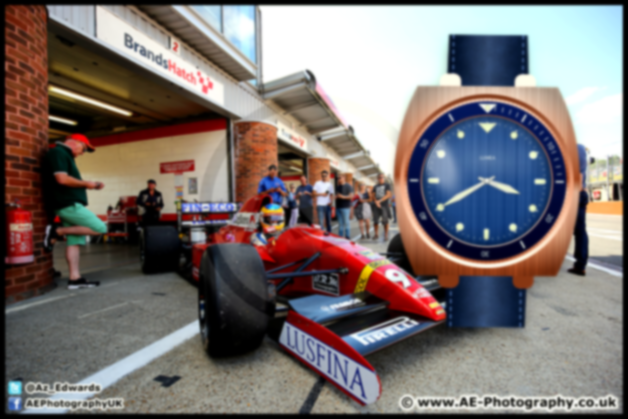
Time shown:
{"hour": 3, "minute": 40}
